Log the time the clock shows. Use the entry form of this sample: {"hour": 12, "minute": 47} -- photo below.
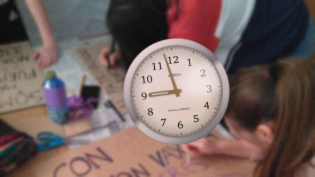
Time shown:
{"hour": 8, "minute": 58}
